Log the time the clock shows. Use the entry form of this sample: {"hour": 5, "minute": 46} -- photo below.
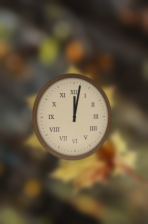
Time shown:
{"hour": 12, "minute": 2}
